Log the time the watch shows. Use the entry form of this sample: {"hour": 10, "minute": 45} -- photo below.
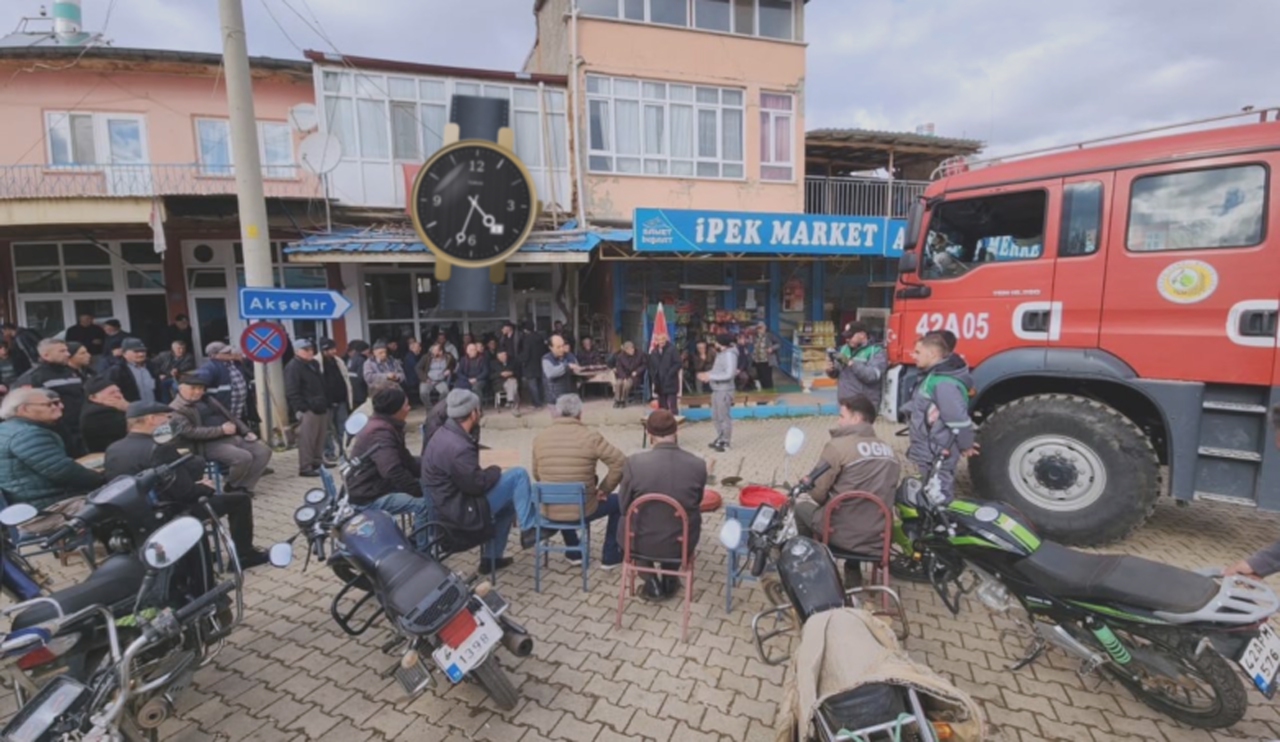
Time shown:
{"hour": 4, "minute": 33}
